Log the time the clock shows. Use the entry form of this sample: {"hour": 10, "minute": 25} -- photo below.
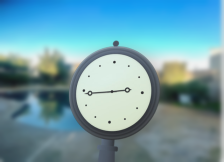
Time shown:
{"hour": 2, "minute": 44}
